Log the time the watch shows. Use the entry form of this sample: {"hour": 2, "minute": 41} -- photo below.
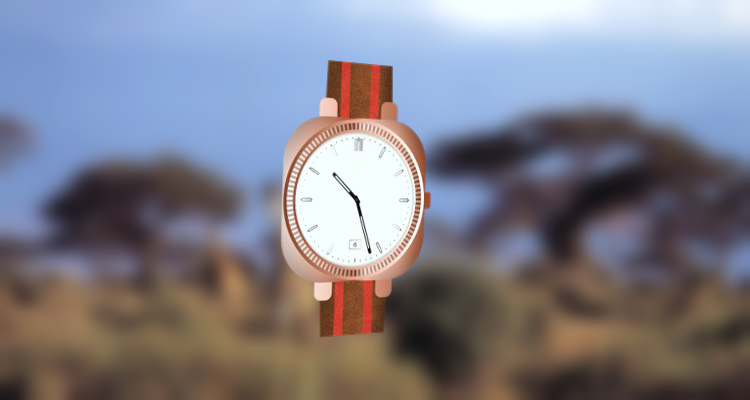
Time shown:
{"hour": 10, "minute": 27}
